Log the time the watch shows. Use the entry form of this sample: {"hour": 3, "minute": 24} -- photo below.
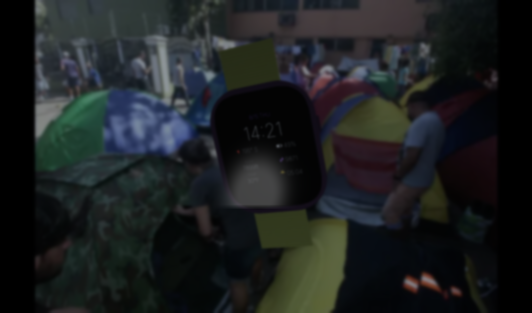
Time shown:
{"hour": 14, "minute": 21}
